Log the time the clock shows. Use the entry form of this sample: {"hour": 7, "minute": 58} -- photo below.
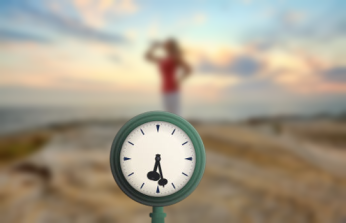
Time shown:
{"hour": 6, "minute": 28}
